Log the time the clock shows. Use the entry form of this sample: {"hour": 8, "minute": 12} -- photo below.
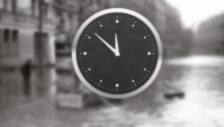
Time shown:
{"hour": 11, "minute": 52}
